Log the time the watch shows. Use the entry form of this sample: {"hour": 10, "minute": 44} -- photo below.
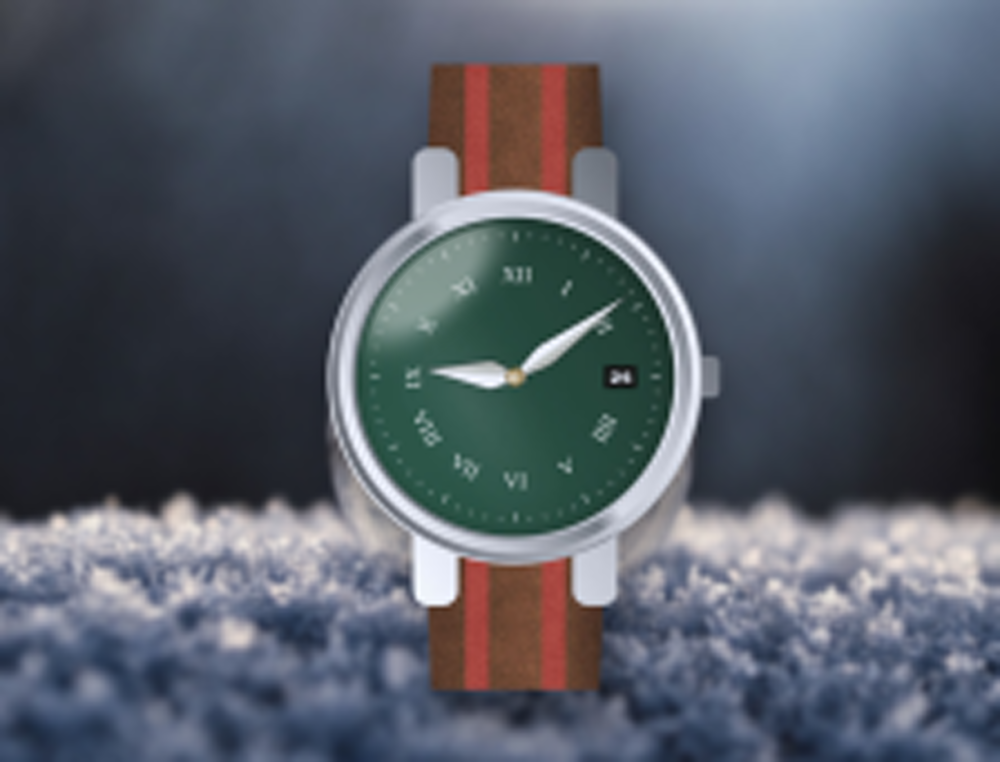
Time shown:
{"hour": 9, "minute": 9}
